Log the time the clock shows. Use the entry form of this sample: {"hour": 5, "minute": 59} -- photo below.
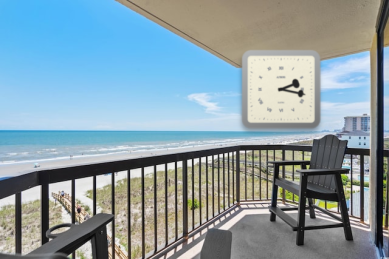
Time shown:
{"hour": 2, "minute": 17}
